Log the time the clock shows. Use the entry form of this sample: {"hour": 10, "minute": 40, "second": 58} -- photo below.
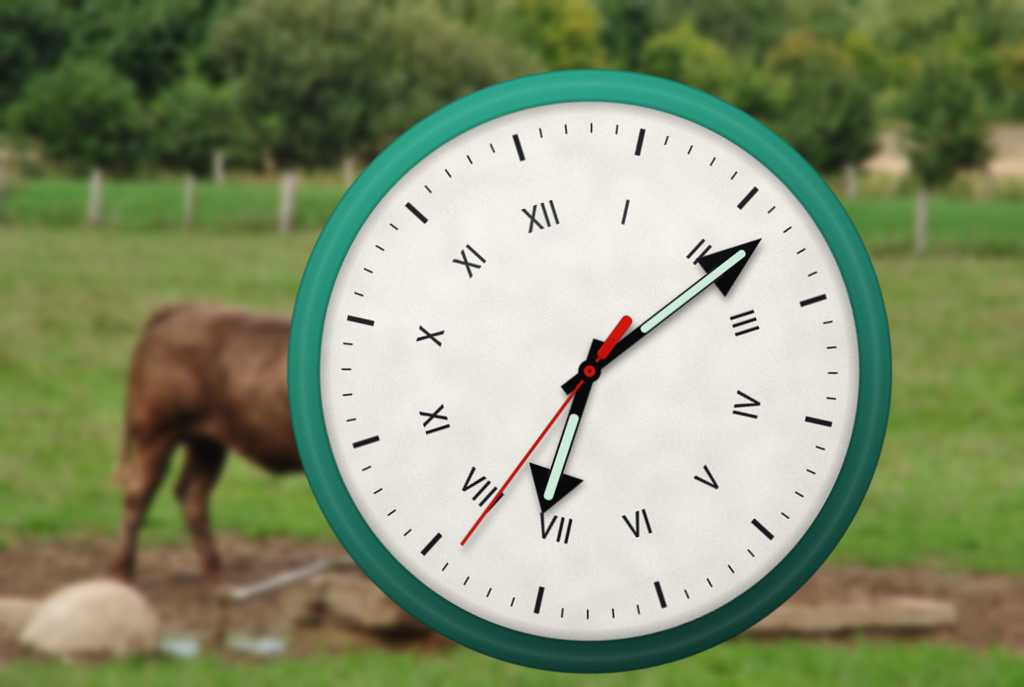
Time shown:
{"hour": 7, "minute": 11, "second": 39}
